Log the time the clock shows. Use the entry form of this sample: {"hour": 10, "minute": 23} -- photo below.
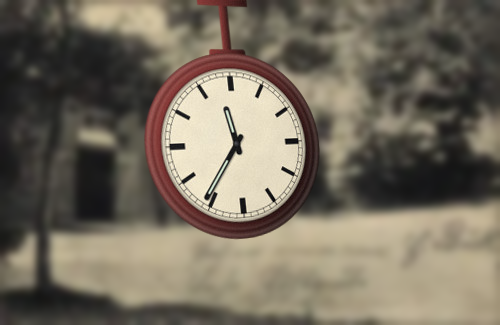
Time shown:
{"hour": 11, "minute": 36}
